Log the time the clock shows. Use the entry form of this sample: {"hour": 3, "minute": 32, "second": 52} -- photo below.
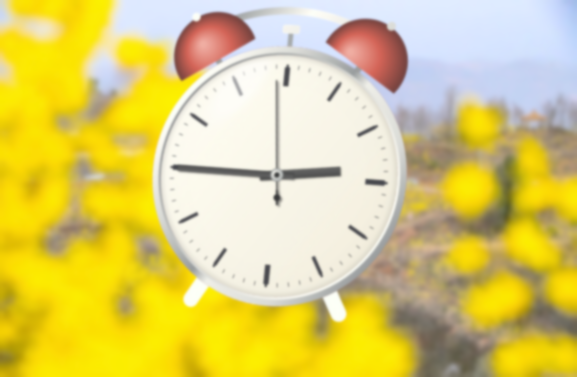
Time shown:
{"hour": 2, "minute": 44, "second": 59}
